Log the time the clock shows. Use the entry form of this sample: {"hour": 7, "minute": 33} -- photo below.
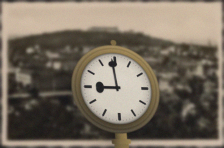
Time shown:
{"hour": 8, "minute": 59}
